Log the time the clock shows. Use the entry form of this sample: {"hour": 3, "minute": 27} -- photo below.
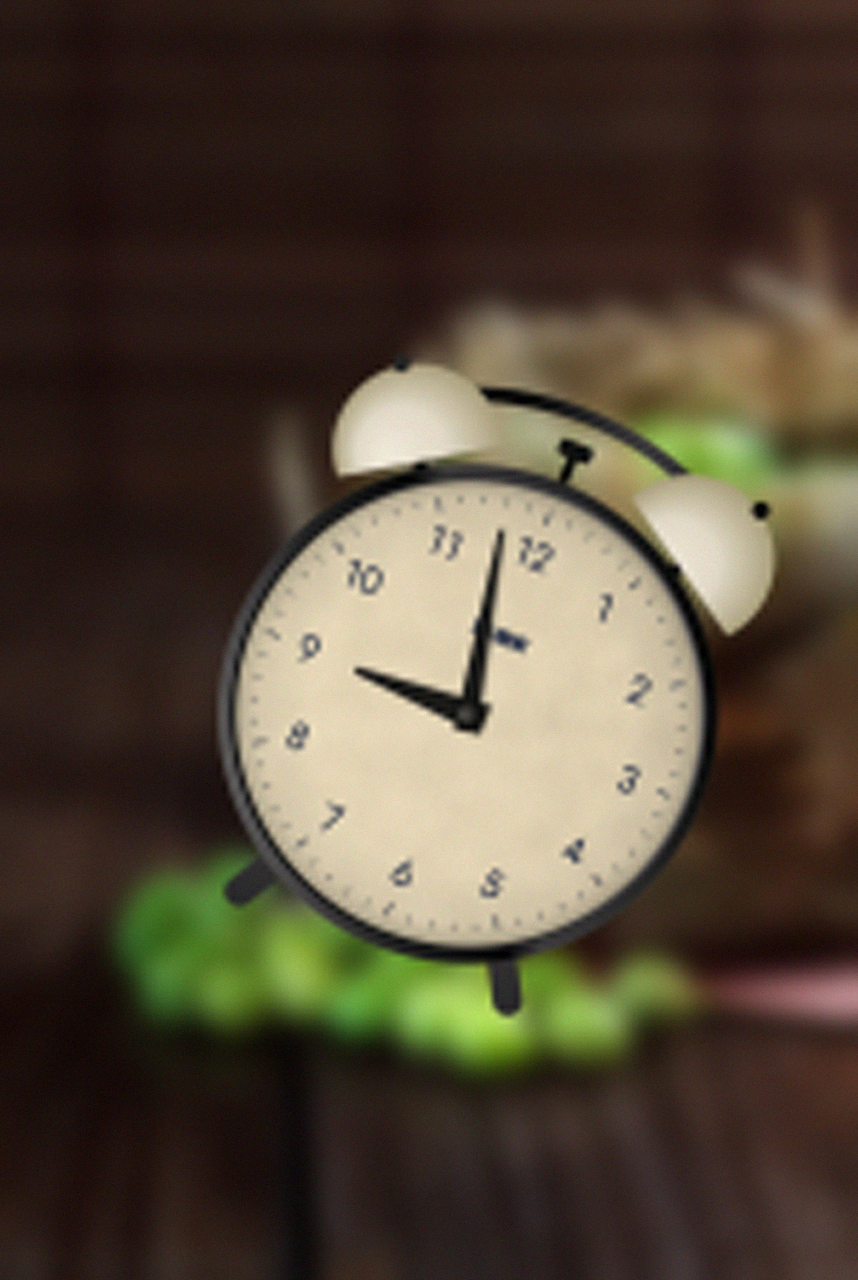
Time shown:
{"hour": 8, "minute": 58}
